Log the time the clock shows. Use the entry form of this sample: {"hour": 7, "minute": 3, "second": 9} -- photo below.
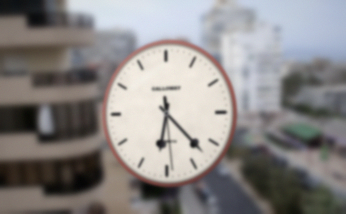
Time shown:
{"hour": 6, "minute": 22, "second": 29}
